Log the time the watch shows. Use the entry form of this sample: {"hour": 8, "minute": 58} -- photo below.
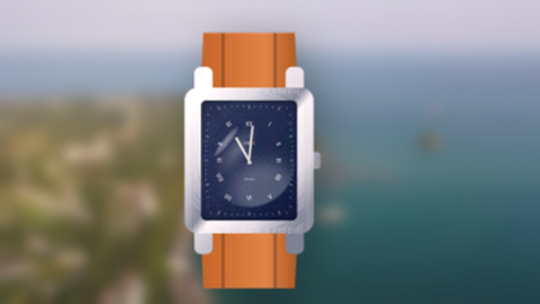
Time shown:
{"hour": 11, "minute": 1}
